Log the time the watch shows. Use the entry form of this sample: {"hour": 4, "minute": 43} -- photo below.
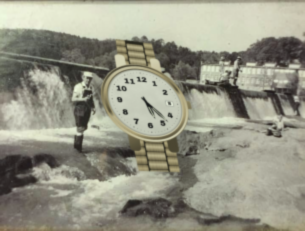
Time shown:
{"hour": 5, "minute": 23}
